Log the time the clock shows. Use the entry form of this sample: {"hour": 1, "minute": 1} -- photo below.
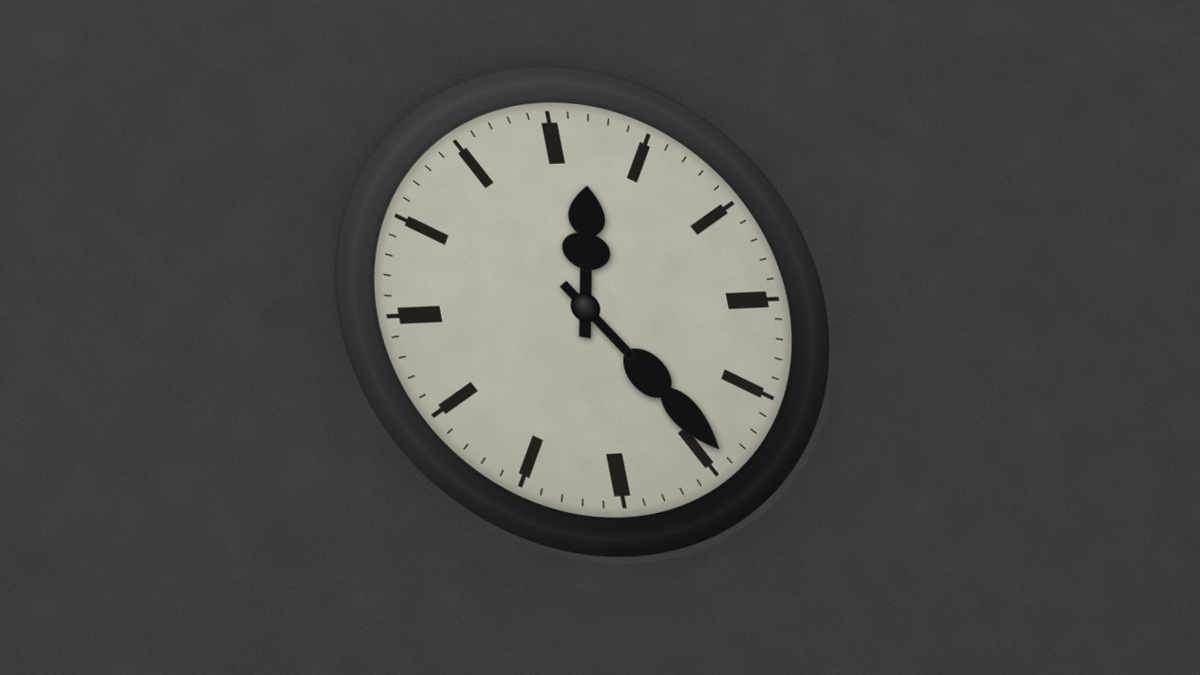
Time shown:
{"hour": 12, "minute": 24}
